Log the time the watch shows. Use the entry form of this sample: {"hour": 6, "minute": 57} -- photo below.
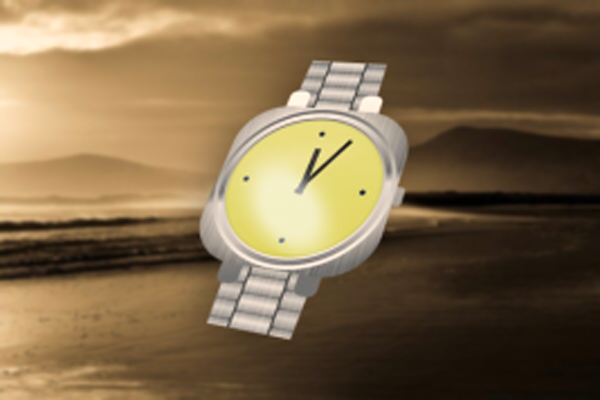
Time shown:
{"hour": 12, "minute": 5}
